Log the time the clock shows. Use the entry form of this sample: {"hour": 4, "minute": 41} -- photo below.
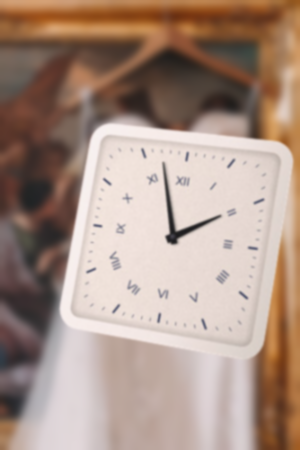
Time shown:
{"hour": 1, "minute": 57}
